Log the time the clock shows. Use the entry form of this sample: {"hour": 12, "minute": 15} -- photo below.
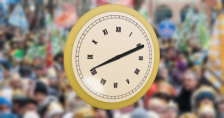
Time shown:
{"hour": 8, "minute": 11}
